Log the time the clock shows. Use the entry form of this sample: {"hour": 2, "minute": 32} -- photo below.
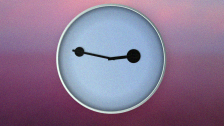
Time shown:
{"hour": 2, "minute": 47}
